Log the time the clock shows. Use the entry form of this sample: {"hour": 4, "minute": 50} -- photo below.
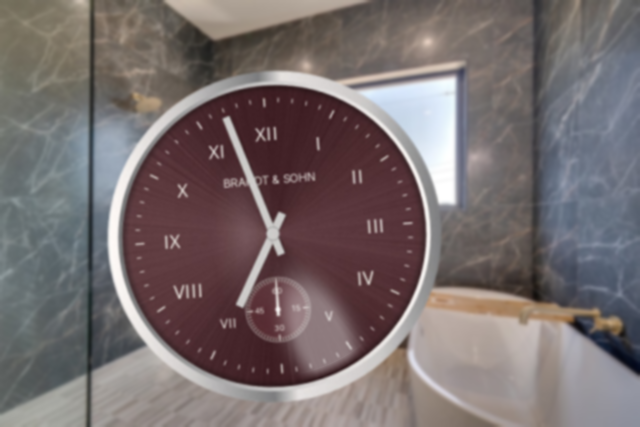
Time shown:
{"hour": 6, "minute": 57}
